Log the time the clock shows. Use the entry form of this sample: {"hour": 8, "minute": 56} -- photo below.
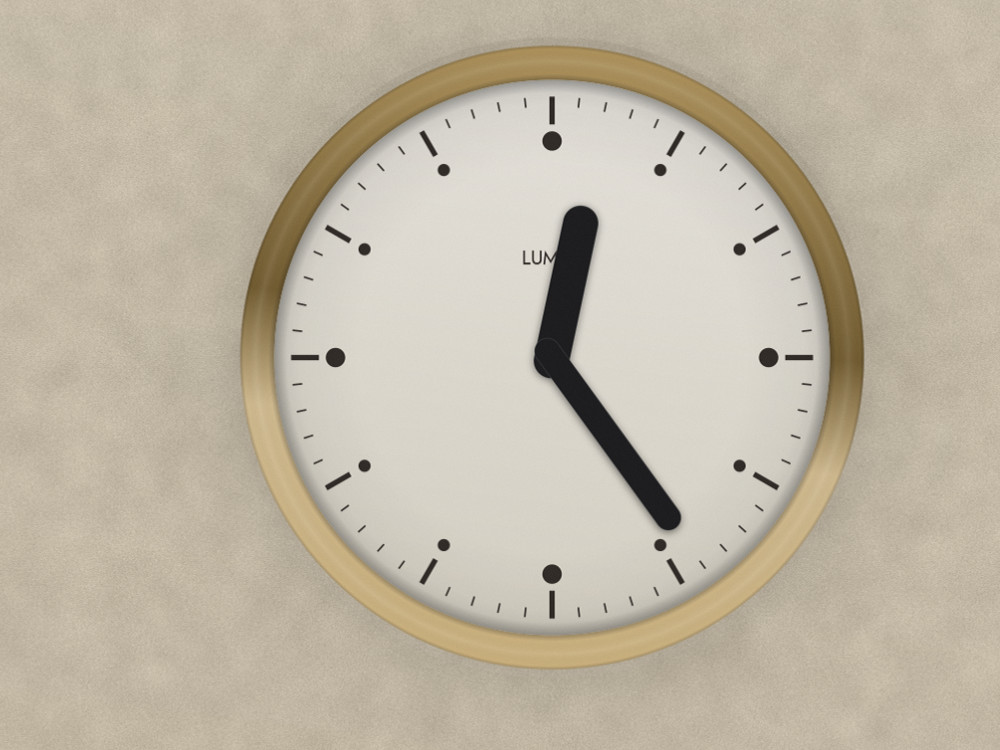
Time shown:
{"hour": 12, "minute": 24}
